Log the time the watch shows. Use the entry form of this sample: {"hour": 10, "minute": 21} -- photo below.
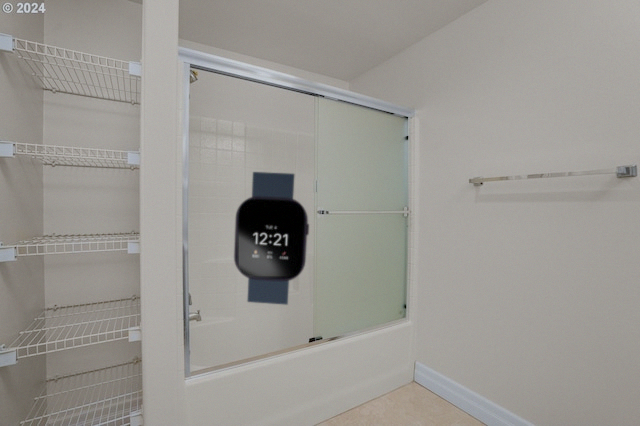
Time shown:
{"hour": 12, "minute": 21}
